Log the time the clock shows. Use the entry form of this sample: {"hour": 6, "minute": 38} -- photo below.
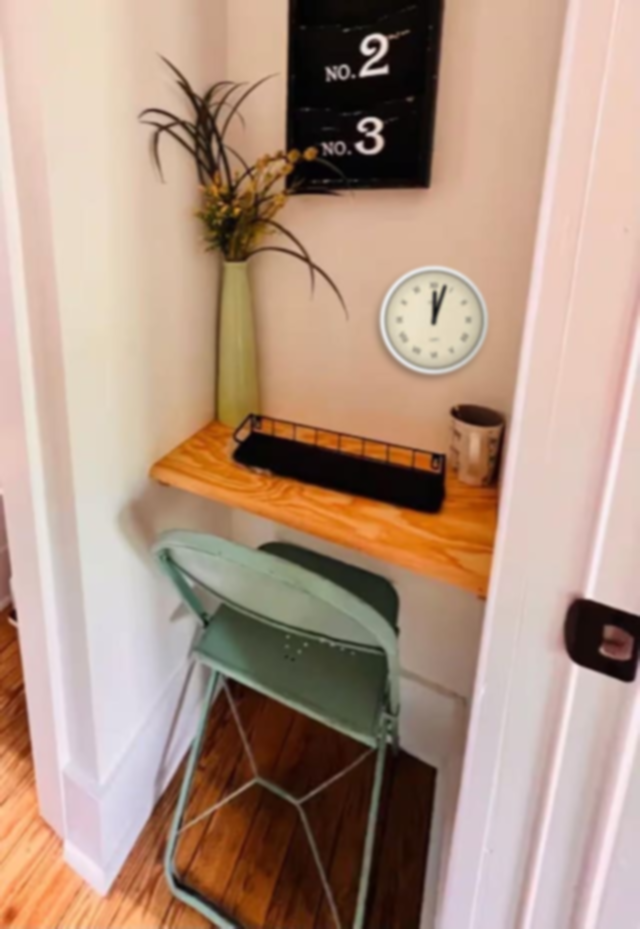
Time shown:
{"hour": 12, "minute": 3}
